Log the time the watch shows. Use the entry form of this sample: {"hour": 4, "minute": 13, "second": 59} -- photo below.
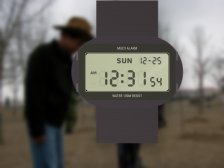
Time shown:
{"hour": 12, "minute": 31, "second": 54}
